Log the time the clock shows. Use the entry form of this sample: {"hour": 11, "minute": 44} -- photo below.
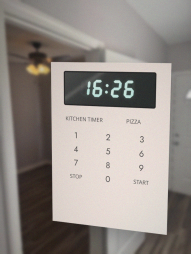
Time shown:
{"hour": 16, "minute": 26}
